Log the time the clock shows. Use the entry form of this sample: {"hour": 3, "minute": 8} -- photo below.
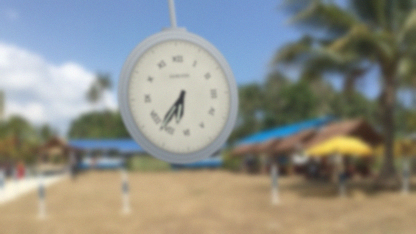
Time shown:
{"hour": 6, "minute": 37}
